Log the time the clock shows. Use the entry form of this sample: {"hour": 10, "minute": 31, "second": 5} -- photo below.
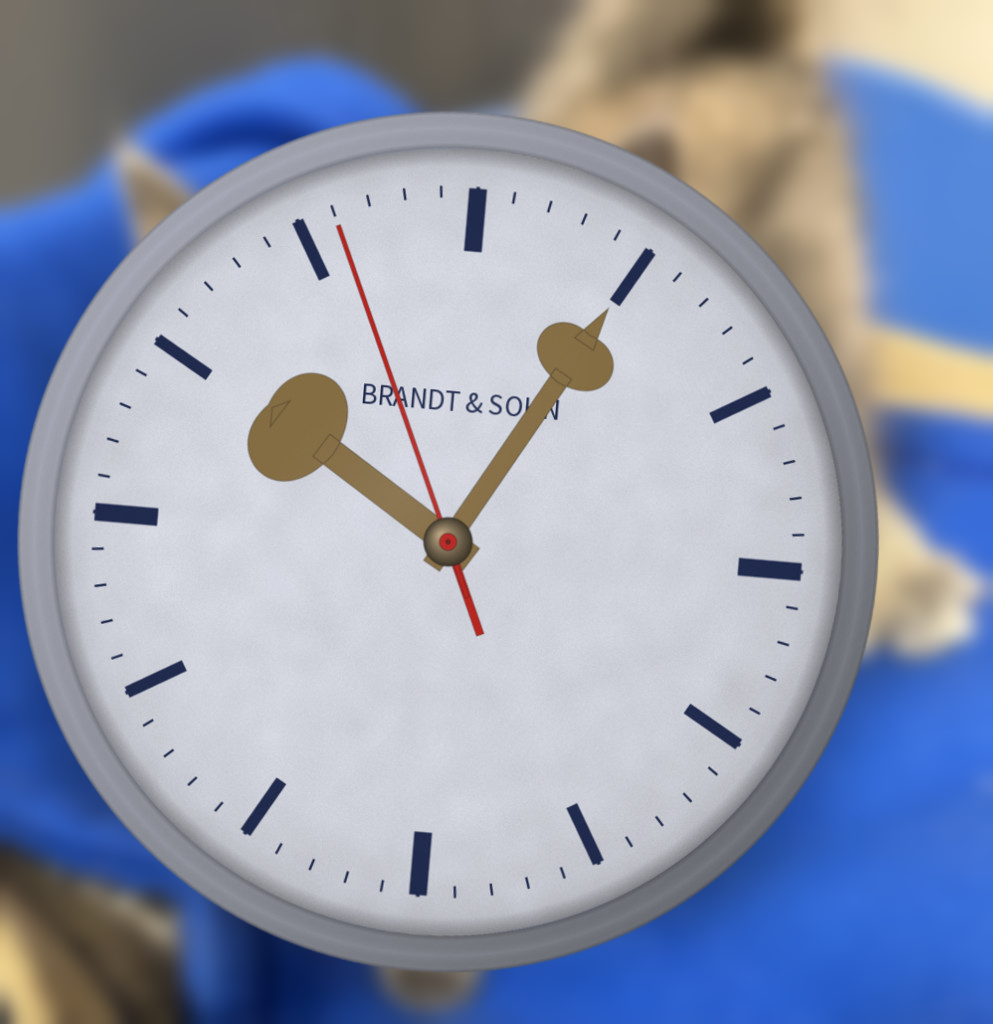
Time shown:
{"hour": 10, "minute": 4, "second": 56}
